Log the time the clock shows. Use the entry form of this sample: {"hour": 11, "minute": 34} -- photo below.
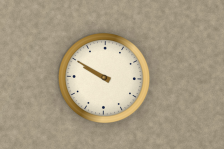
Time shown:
{"hour": 9, "minute": 50}
